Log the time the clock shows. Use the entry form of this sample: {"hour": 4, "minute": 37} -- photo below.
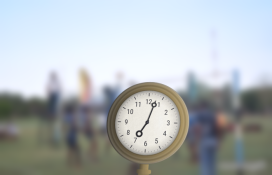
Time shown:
{"hour": 7, "minute": 3}
